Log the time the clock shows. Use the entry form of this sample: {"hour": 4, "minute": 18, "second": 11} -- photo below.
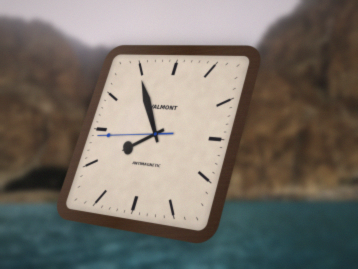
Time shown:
{"hour": 7, "minute": 54, "second": 44}
